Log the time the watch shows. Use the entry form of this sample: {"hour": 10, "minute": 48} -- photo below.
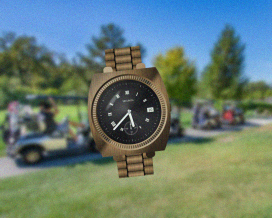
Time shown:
{"hour": 5, "minute": 38}
